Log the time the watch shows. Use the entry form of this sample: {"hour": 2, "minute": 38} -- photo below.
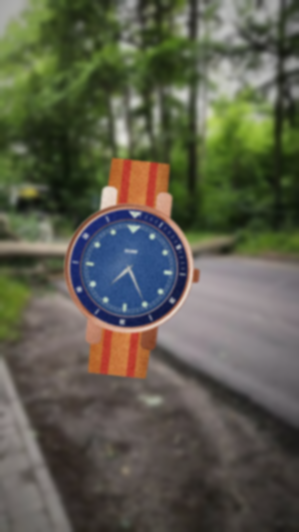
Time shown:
{"hour": 7, "minute": 25}
